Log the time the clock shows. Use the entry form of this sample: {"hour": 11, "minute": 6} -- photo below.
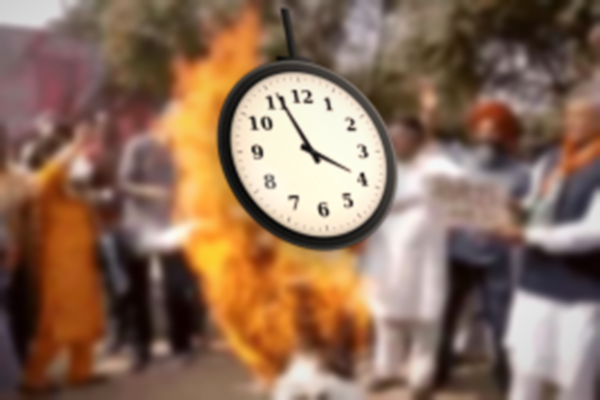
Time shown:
{"hour": 3, "minute": 56}
